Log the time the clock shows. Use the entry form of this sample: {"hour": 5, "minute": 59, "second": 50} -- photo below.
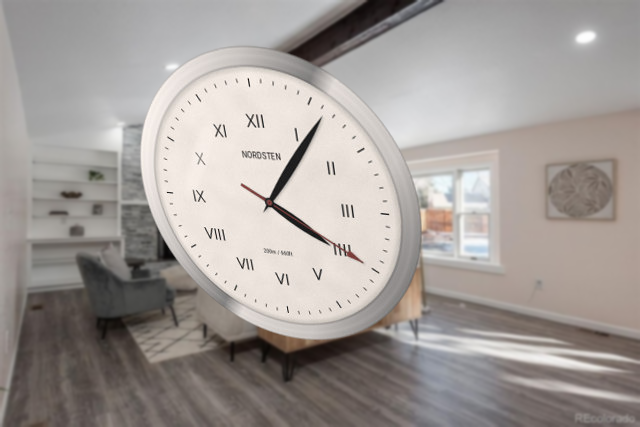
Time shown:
{"hour": 4, "minute": 6, "second": 20}
